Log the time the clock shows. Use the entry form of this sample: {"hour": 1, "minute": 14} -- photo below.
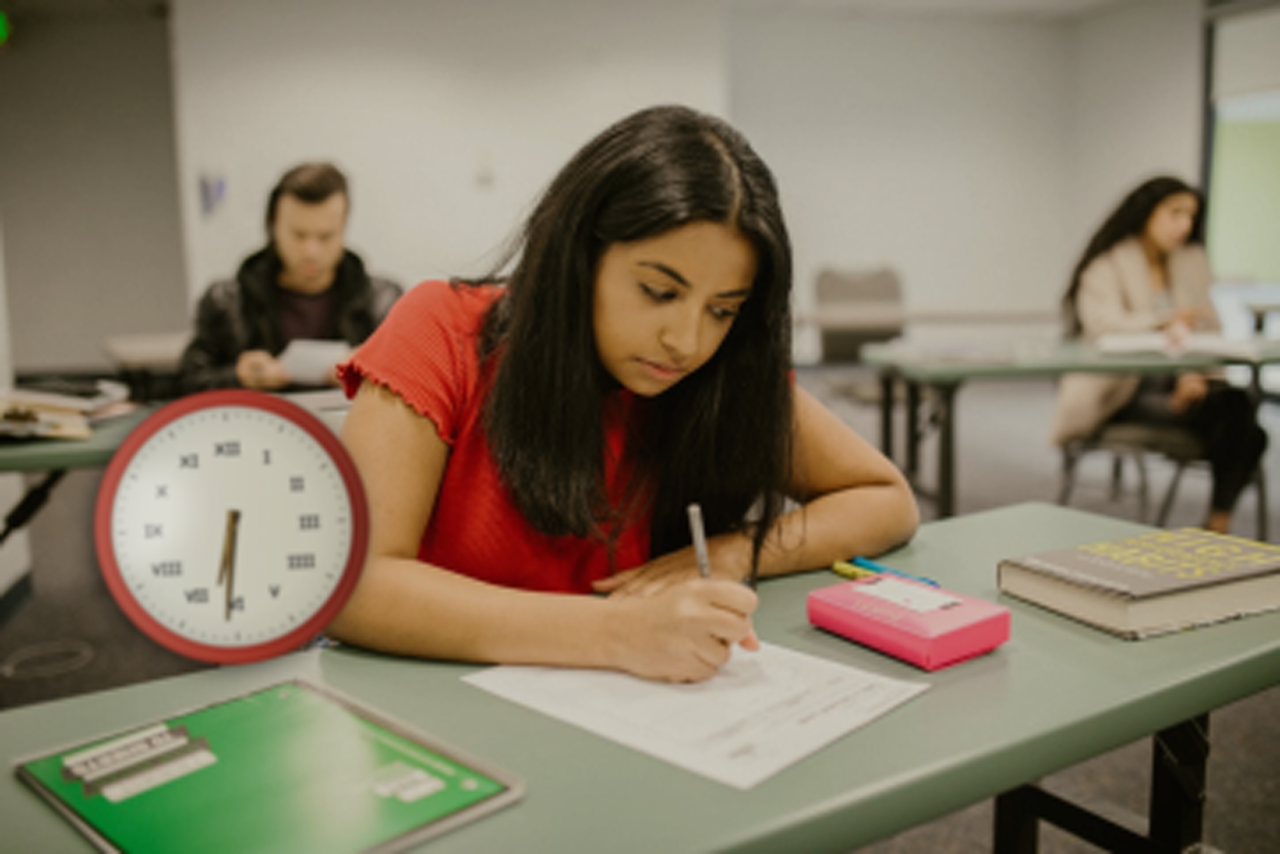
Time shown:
{"hour": 6, "minute": 31}
